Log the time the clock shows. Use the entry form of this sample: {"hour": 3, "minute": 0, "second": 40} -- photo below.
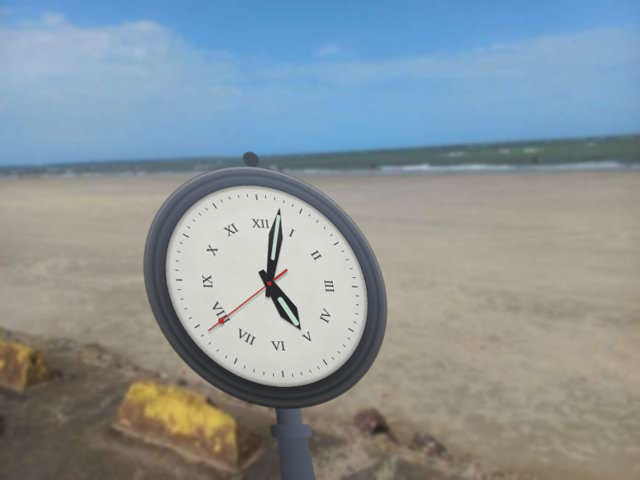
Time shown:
{"hour": 5, "minute": 2, "second": 39}
